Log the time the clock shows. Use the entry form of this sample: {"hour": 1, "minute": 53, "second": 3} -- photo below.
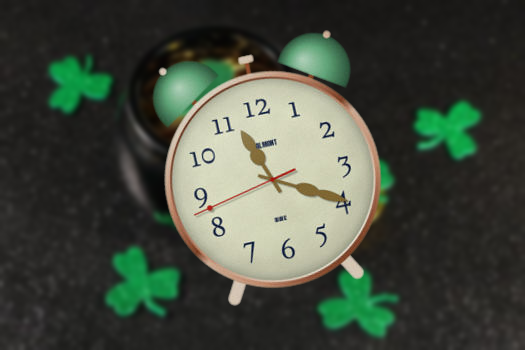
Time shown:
{"hour": 11, "minute": 19, "second": 43}
